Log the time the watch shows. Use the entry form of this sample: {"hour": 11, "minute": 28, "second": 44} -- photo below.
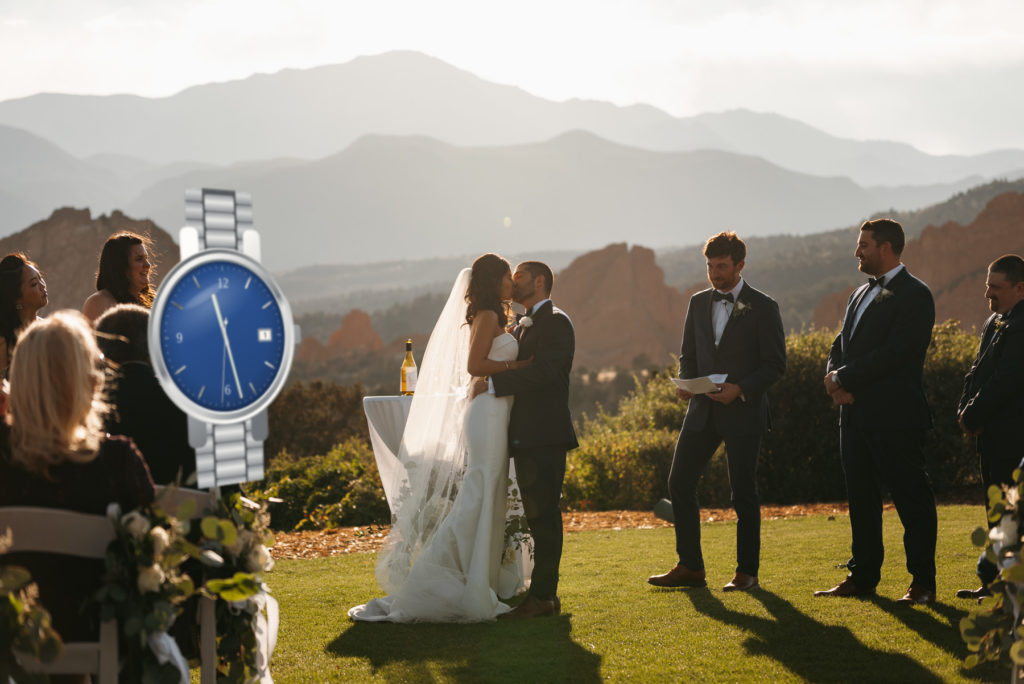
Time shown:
{"hour": 11, "minute": 27, "second": 31}
